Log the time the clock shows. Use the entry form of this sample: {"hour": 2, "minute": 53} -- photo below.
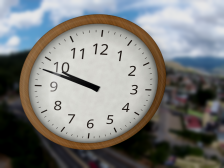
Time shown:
{"hour": 9, "minute": 48}
